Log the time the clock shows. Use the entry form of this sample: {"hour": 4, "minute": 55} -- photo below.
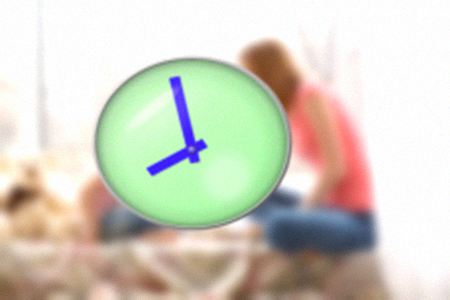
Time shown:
{"hour": 7, "minute": 58}
